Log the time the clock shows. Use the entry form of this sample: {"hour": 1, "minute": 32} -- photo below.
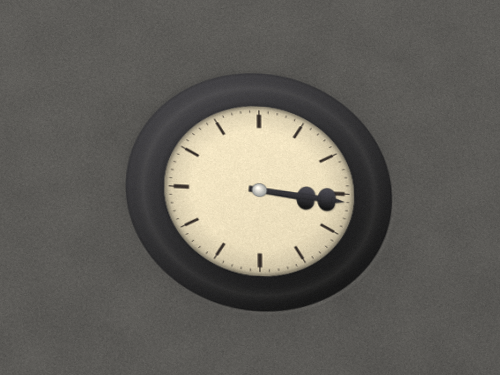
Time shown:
{"hour": 3, "minute": 16}
